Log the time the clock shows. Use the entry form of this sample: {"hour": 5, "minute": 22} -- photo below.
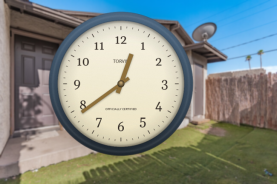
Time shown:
{"hour": 12, "minute": 39}
